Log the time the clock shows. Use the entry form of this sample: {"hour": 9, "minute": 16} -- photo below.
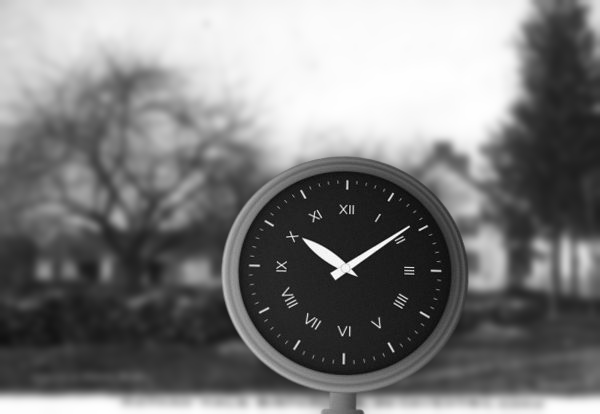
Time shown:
{"hour": 10, "minute": 9}
